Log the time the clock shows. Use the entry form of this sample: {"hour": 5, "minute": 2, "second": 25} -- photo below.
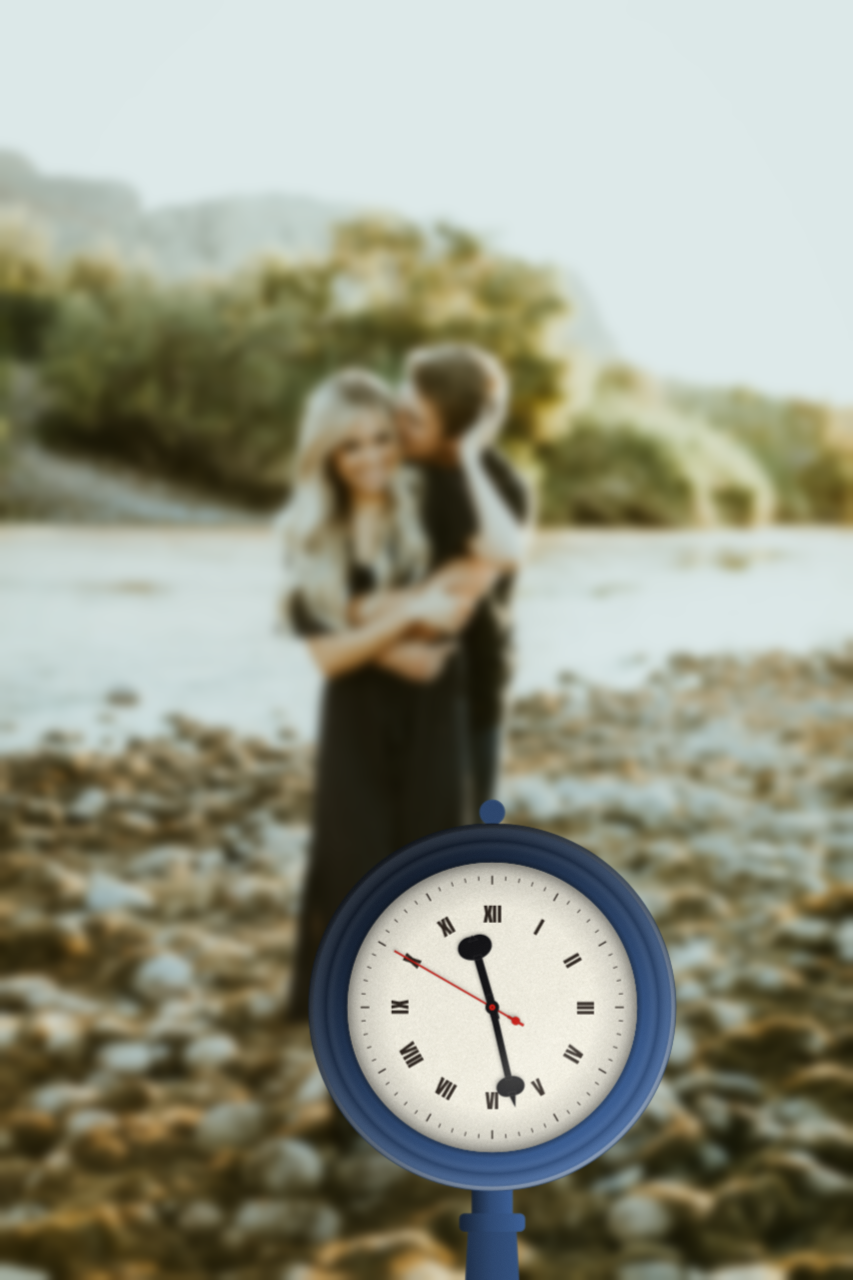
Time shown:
{"hour": 11, "minute": 27, "second": 50}
